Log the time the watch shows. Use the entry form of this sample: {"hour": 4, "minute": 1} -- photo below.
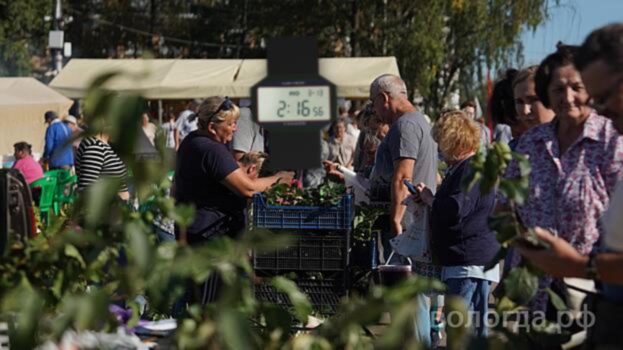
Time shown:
{"hour": 2, "minute": 16}
